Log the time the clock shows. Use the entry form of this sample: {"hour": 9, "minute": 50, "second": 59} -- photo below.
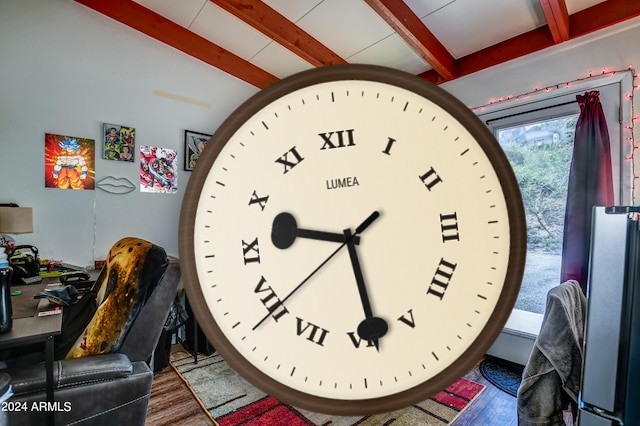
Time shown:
{"hour": 9, "minute": 28, "second": 39}
